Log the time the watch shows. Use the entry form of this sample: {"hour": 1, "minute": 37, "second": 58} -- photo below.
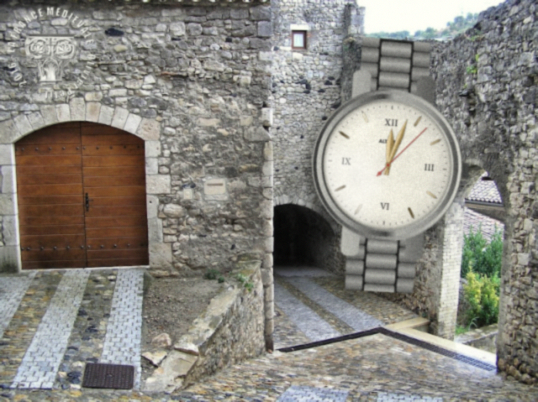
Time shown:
{"hour": 12, "minute": 3, "second": 7}
